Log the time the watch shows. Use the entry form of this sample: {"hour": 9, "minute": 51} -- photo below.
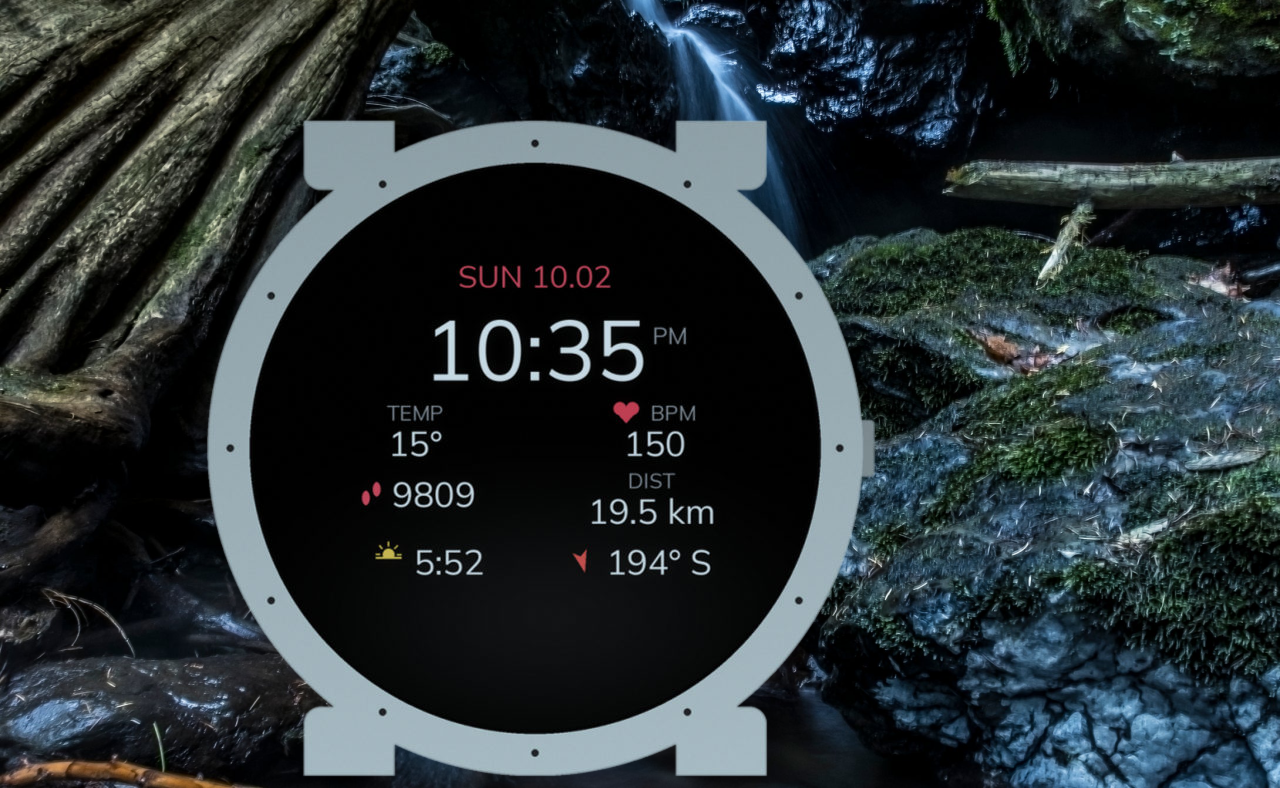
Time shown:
{"hour": 10, "minute": 35}
